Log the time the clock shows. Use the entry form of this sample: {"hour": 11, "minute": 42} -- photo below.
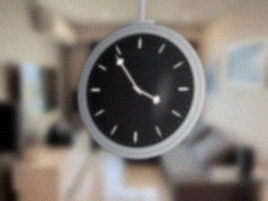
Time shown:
{"hour": 3, "minute": 54}
